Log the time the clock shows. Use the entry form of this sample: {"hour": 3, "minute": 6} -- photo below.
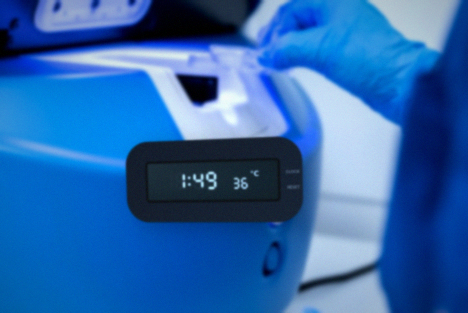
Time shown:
{"hour": 1, "minute": 49}
